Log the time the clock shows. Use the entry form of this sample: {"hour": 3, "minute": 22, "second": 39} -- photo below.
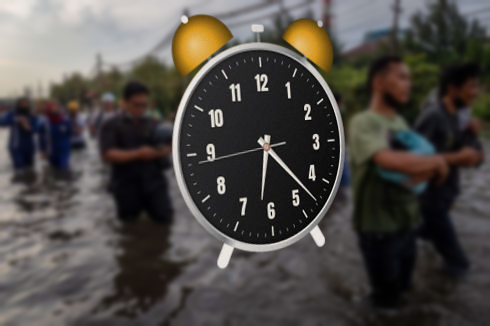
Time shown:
{"hour": 6, "minute": 22, "second": 44}
